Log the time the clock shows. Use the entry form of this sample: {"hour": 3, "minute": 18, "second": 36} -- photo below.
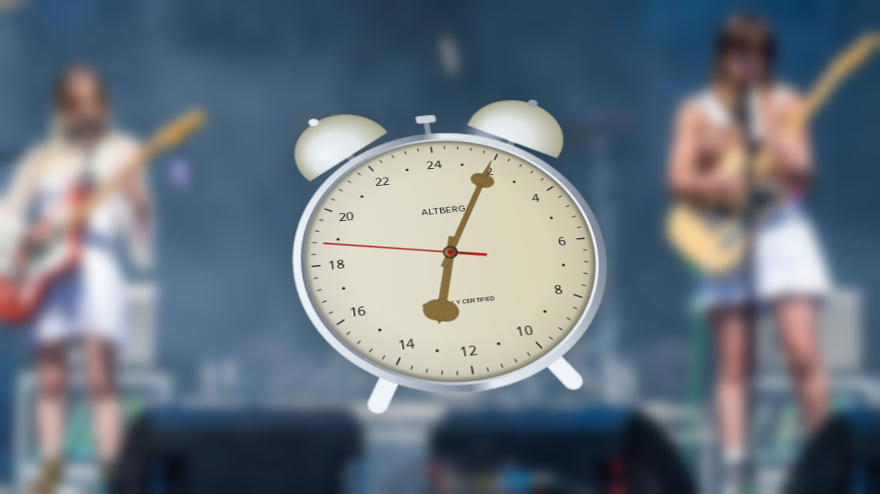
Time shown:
{"hour": 13, "minute": 4, "second": 47}
